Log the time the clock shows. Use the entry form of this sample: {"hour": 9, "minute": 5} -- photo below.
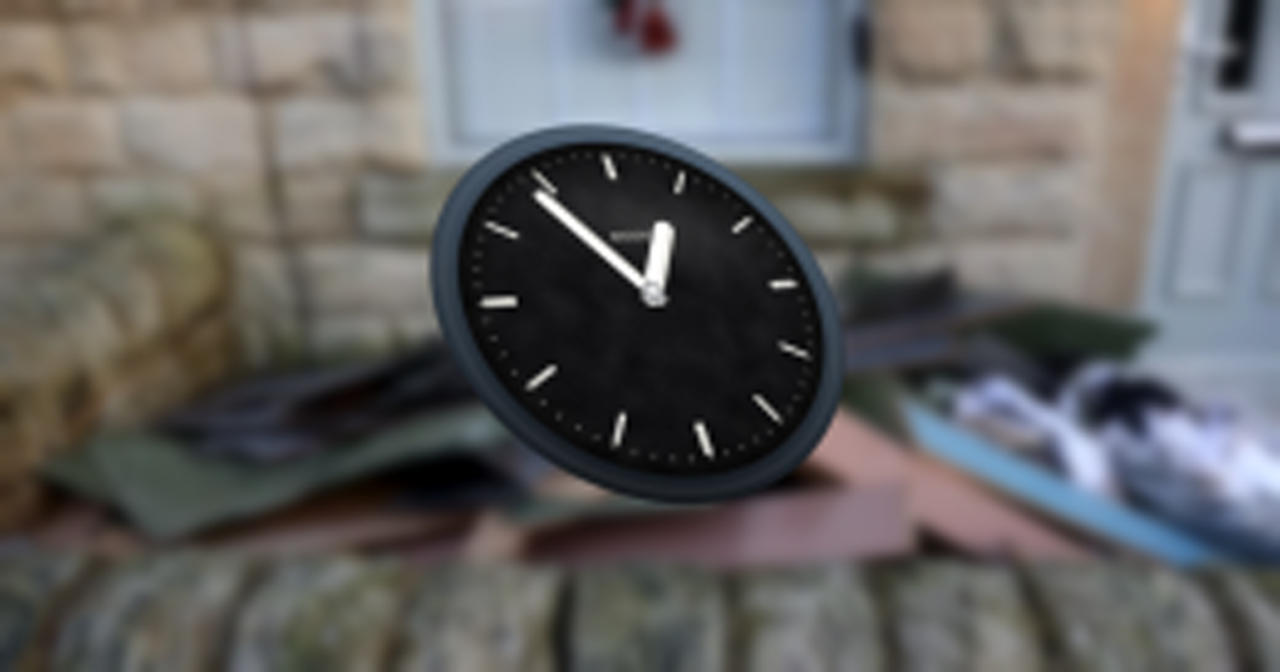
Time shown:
{"hour": 12, "minute": 54}
